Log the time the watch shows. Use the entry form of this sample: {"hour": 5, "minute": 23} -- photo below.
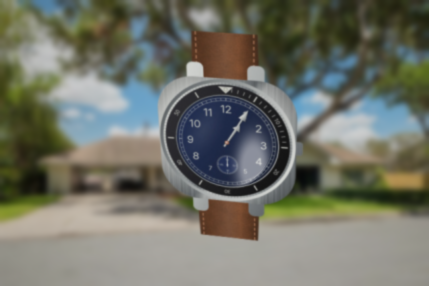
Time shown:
{"hour": 1, "minute": 5}
